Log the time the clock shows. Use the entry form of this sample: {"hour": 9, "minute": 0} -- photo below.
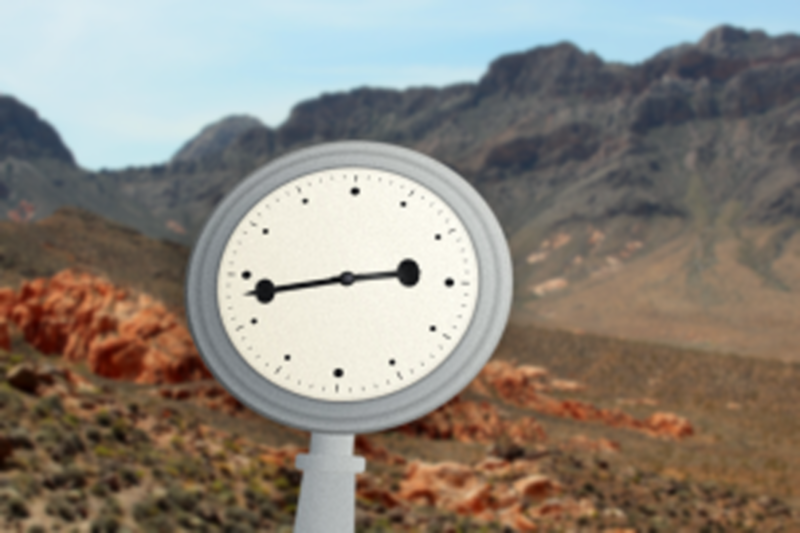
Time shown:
{"hour": 2, "minute": 43}
